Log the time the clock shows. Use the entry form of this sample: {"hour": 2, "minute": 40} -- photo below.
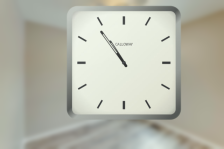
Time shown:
{"hour": 10, "minute": 54}
